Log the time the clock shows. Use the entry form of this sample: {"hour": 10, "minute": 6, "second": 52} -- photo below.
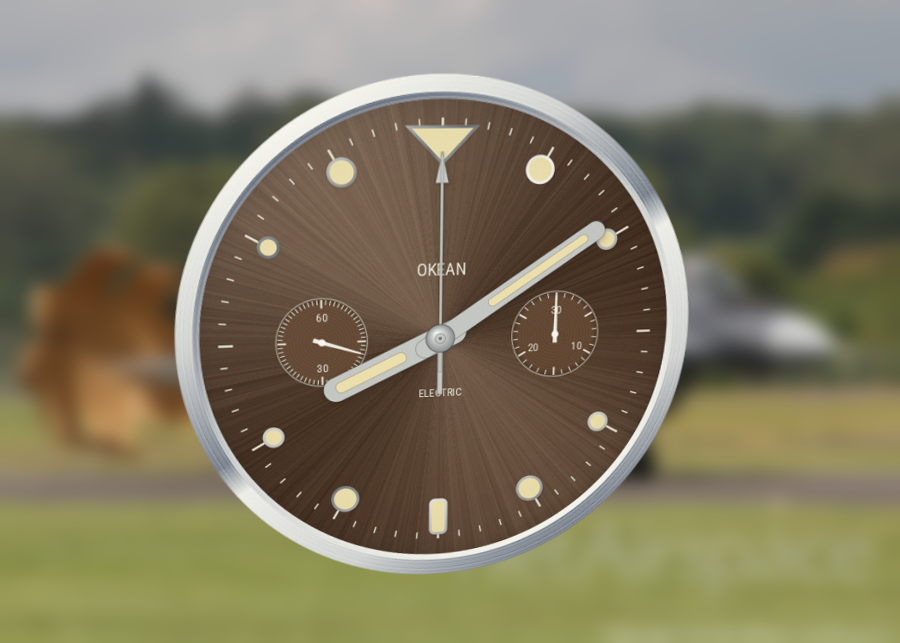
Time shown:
{"hour": 8, "minute": 9, "second": 18}
